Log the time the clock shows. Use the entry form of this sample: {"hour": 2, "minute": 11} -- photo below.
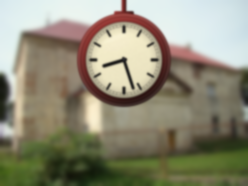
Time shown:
{"hour": 8, "minute": 27}
